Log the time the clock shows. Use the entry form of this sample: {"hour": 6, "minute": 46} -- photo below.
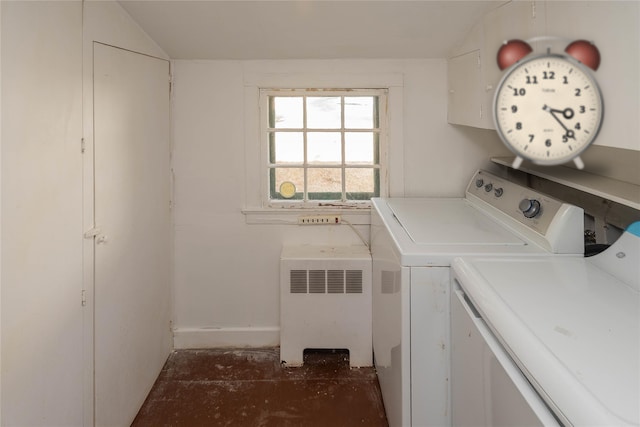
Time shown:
{"hour": 3, "minute": 23}
